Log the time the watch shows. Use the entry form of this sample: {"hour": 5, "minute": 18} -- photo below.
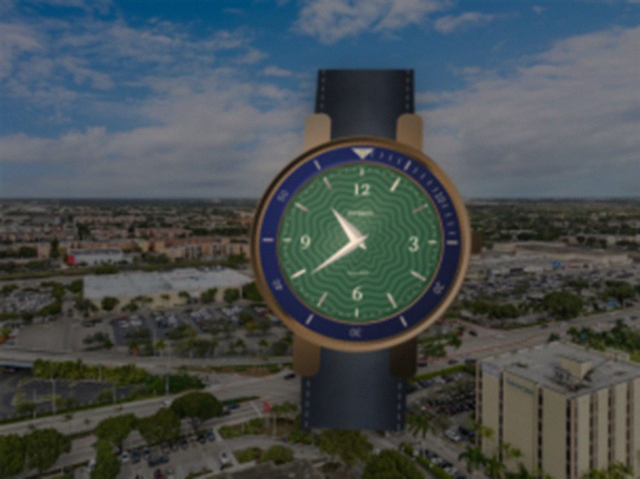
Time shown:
{"hour": 10, "minute": 39}
